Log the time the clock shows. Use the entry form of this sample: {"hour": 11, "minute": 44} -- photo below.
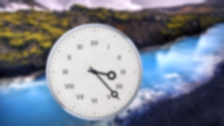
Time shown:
{"hour": 3, "minute": 23}
